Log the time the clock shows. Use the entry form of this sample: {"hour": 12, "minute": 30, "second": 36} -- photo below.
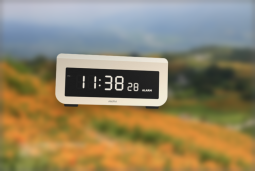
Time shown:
{"hour": 11, "minute": 38, "second": 28}
